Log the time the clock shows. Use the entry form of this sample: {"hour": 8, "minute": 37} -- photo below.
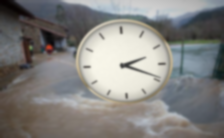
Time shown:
{"hour": 2, "minute": 19}
